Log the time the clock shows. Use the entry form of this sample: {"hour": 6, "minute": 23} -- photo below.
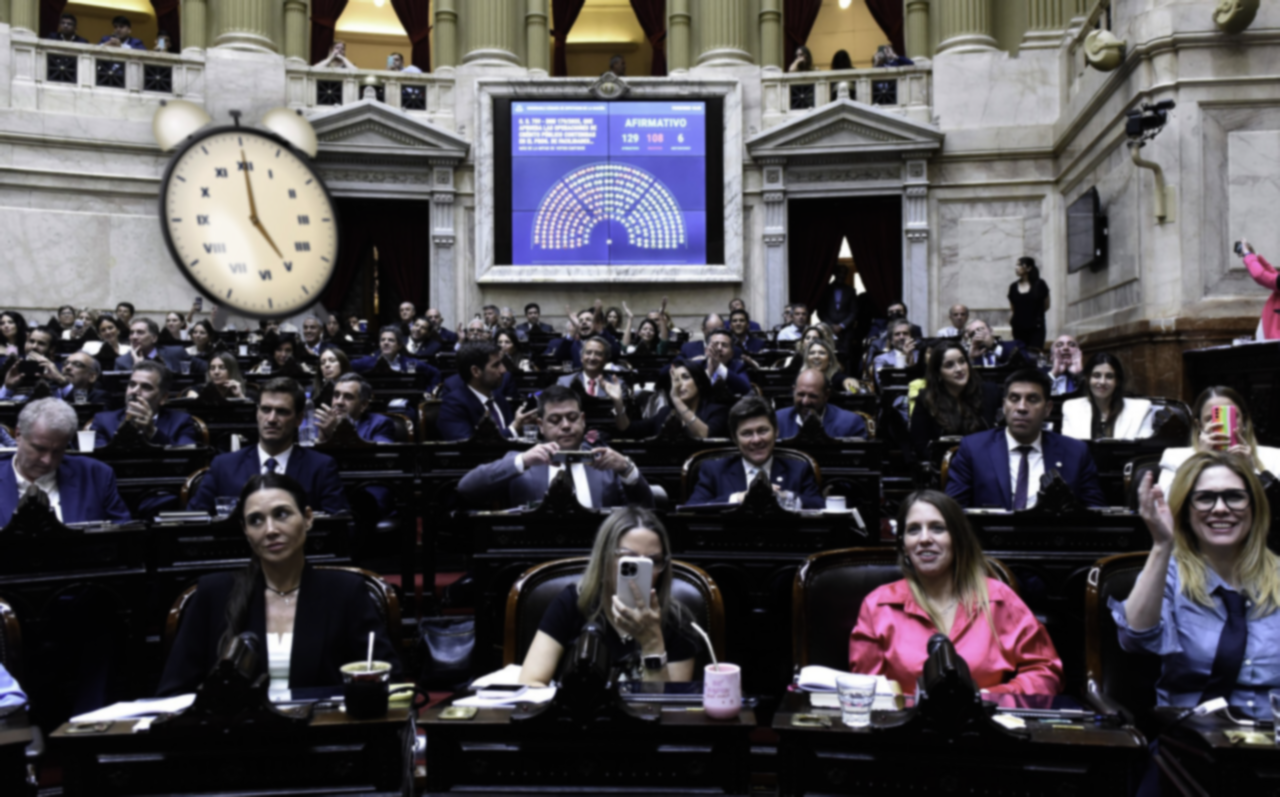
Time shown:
{"hour": 5, "minute": 0}
